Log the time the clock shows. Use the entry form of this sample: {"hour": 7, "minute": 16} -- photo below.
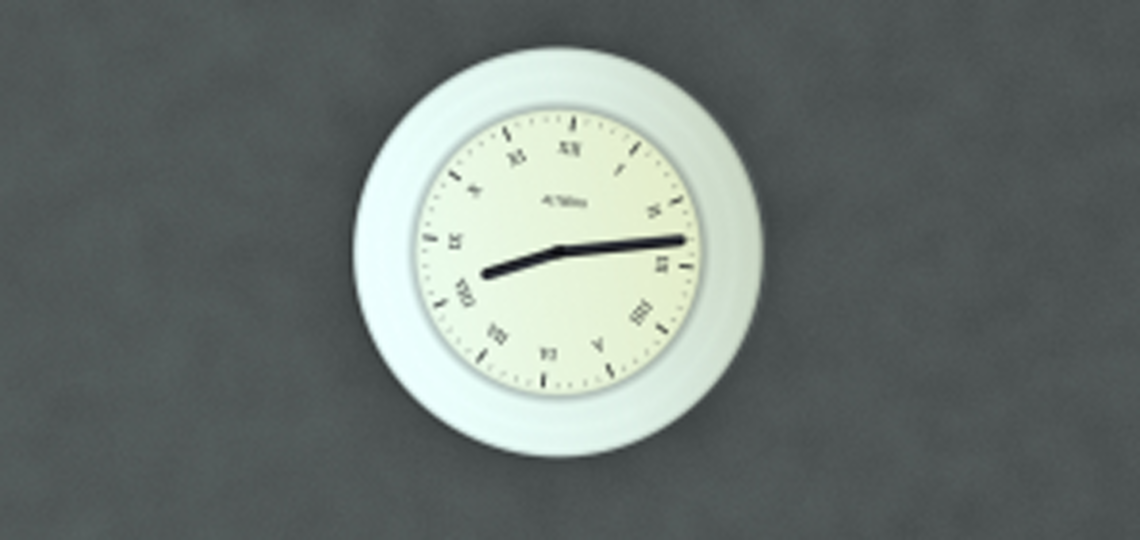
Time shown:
{"hour": 8, "minute": 13}
